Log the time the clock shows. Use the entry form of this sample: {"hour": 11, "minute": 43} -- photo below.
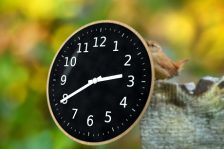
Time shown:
{"hour": 2, "minute": 40}
